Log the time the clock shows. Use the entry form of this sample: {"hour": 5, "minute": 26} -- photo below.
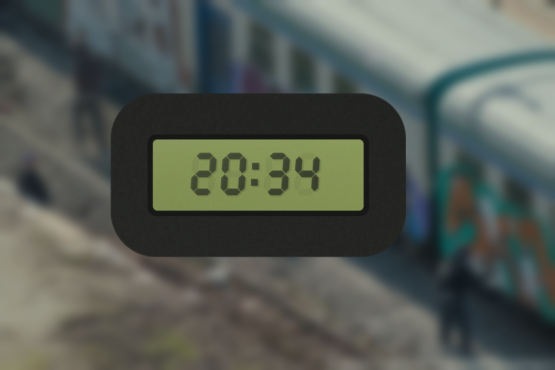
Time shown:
{"hour": 20, "minute": 34}
